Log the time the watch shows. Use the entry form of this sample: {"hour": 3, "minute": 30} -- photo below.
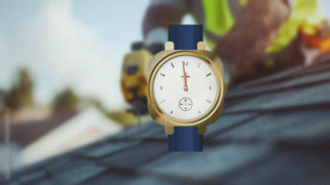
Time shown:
{"hour": 11, "minute": 59}
